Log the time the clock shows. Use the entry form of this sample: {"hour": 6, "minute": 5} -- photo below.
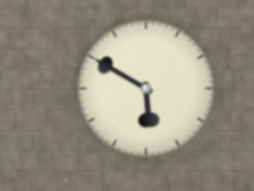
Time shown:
{"hour": 5, "minute": 50}
